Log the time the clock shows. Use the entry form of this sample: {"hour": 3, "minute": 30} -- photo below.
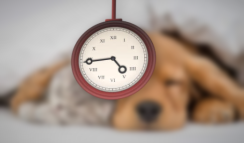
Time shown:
{"hour": 4, "minute": 44}
